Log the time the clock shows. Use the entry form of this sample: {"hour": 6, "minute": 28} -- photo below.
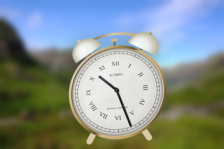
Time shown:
{"hour": 10, "minute": 27}
